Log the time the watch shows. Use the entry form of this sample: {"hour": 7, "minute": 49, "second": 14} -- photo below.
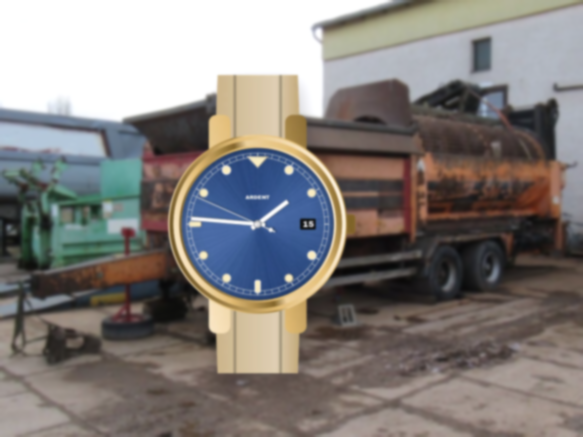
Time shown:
{"hour": 1, "minute": 45, "second": 49}
